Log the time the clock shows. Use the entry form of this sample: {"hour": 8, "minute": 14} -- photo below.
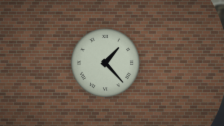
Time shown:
{"hour": 1, "minute": 23}
